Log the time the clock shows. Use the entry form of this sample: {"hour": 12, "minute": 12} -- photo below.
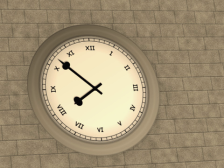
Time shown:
{"hour": 7, "minute": 52}
